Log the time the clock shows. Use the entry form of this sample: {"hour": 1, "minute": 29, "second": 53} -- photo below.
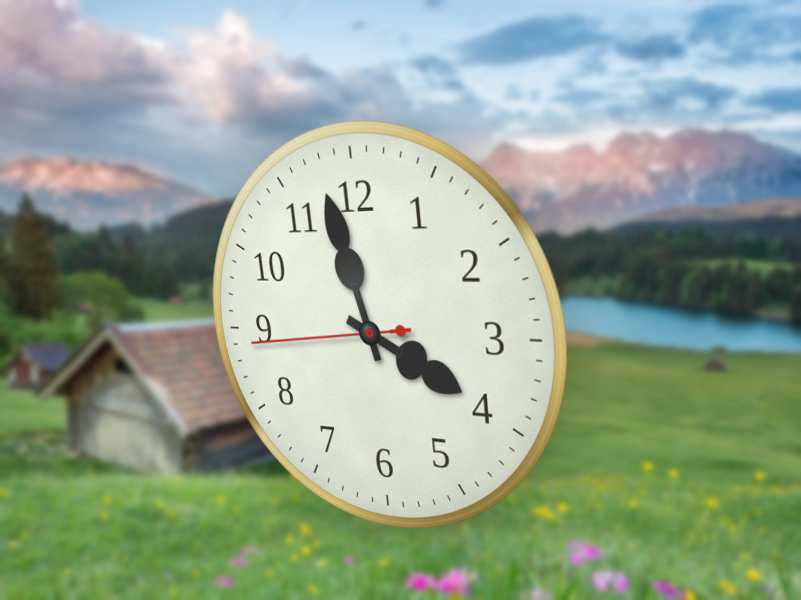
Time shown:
{"hour": 3, "minute": 57, "second": 44}
